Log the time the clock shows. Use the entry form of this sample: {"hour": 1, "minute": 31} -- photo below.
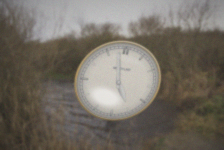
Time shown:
{"hour": 4, "minute": 58}
